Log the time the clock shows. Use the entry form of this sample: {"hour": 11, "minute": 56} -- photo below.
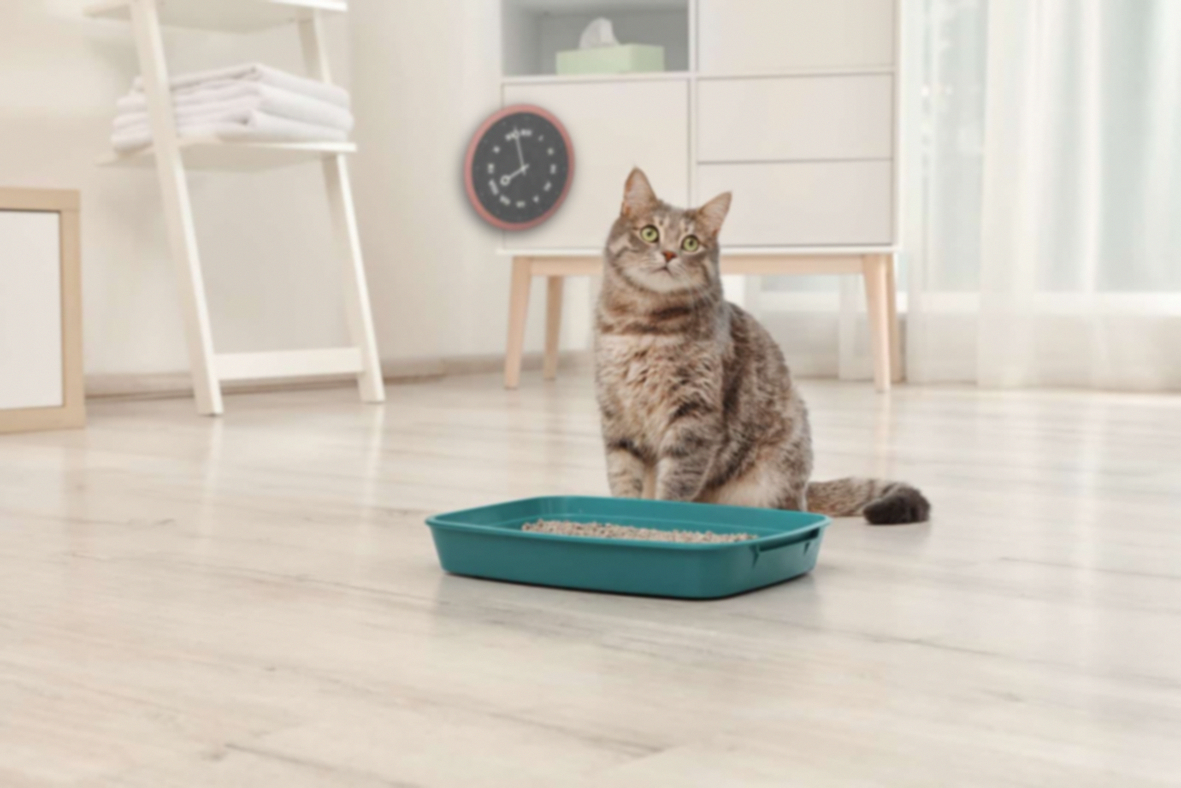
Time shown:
{"hour": 7, "minute": 57}
